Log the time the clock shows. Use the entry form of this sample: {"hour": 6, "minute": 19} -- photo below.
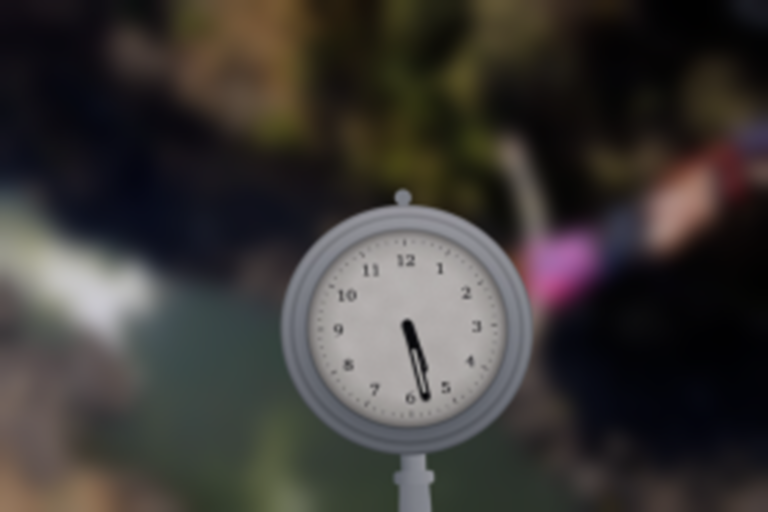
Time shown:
{"hour": 5, "minute": 28}
